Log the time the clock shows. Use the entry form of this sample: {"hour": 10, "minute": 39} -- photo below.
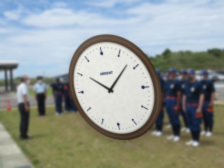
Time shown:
{"hour": 10, "minute": 8}
